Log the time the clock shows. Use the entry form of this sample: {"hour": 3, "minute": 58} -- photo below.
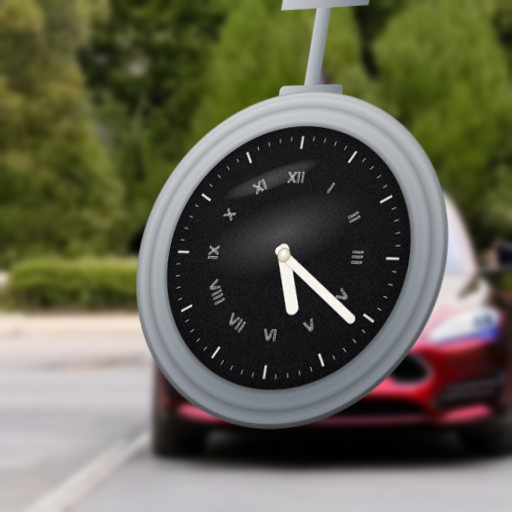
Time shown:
{"hour": 5, "minute": 21}
